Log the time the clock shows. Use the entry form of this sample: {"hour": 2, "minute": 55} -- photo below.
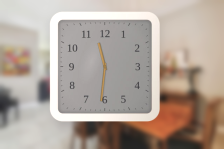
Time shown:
{"hour": 11, "minute": 31}
